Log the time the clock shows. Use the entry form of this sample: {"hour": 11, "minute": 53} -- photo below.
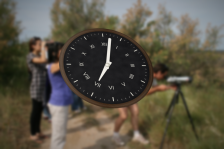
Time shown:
{"hour": 7, "minute": 2}
